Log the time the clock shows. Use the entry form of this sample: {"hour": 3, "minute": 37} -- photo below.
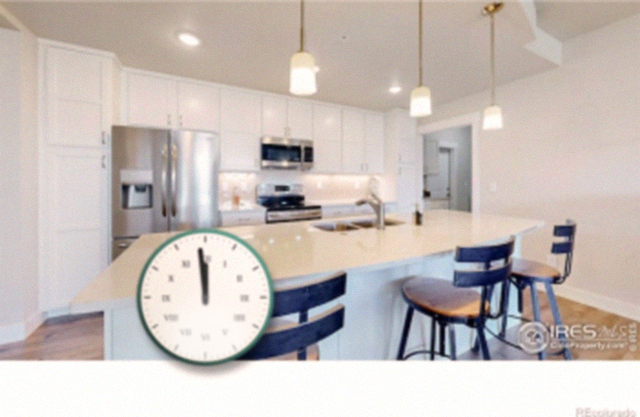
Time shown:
{"hour": 11, "minute": 59}
